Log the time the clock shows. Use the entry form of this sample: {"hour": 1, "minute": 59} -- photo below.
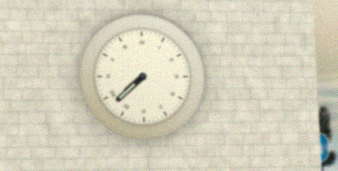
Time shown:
{"hour": 7, "minute": 38}
